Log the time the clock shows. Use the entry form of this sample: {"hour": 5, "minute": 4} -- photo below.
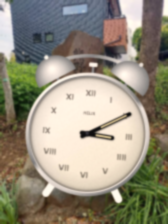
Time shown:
{"hour": 3, "minute": 10}
